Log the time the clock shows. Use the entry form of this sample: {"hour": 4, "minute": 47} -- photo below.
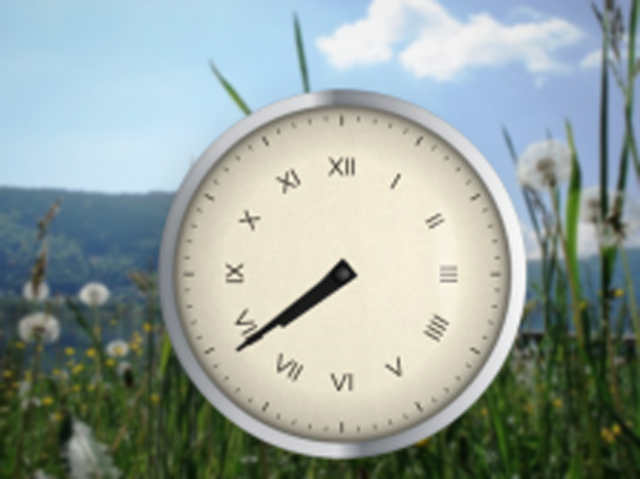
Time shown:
{"hour": 7, "minute": 39}
